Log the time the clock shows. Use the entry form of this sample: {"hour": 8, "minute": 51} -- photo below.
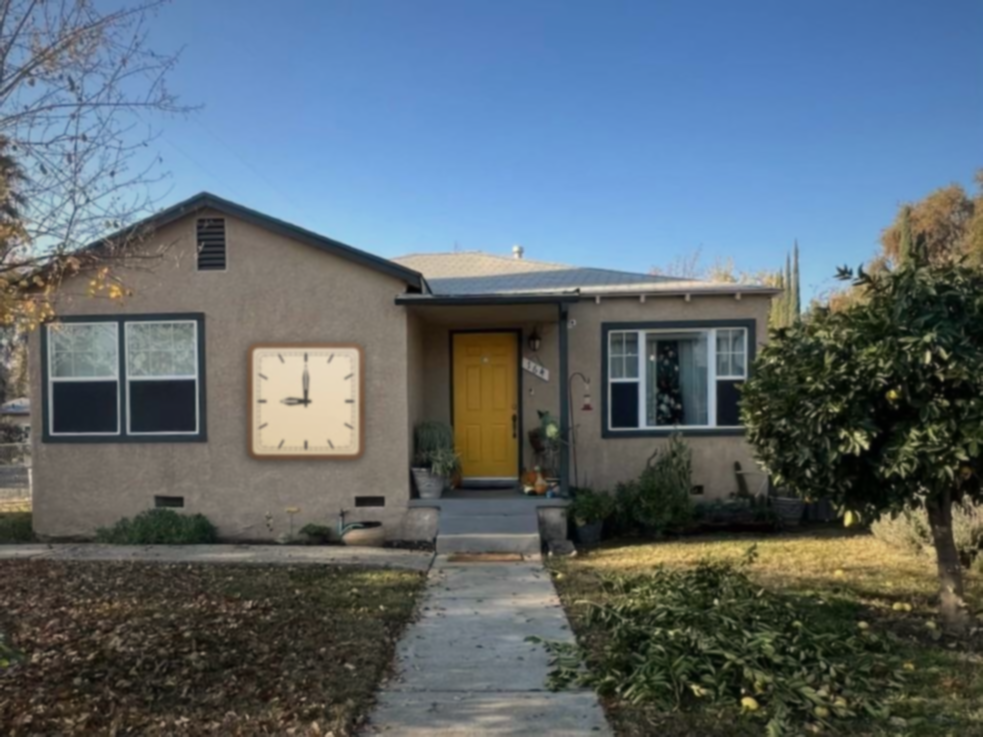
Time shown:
{"hour": 9, "minute": 0}
